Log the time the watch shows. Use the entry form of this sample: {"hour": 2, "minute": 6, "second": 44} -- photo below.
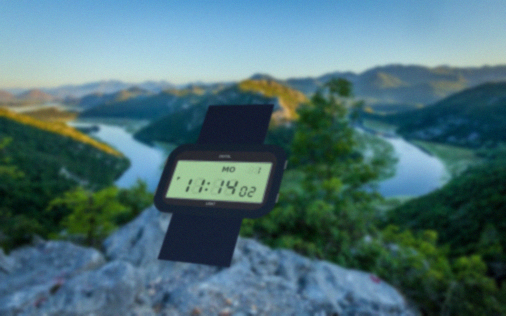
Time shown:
{"hour": 11, "minute": 14, "second": 2}
